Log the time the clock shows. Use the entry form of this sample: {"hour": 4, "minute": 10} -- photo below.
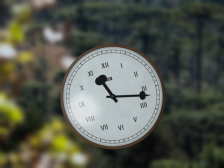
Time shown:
{"hour": 11, "minute": 17}
